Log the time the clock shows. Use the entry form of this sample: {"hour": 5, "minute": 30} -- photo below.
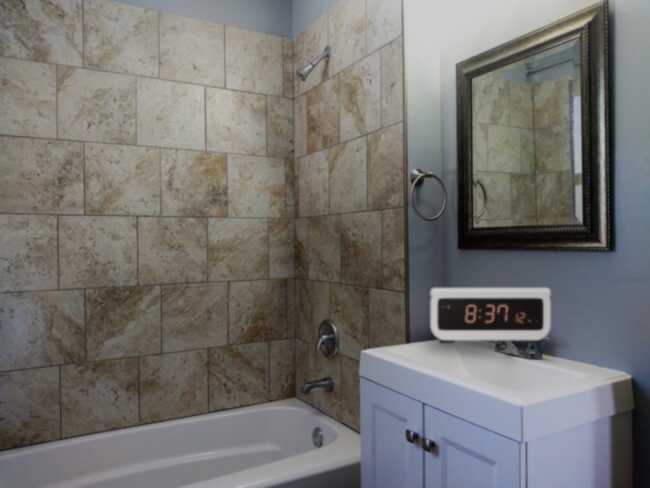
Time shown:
{"hour": 8, "minute": 37}
